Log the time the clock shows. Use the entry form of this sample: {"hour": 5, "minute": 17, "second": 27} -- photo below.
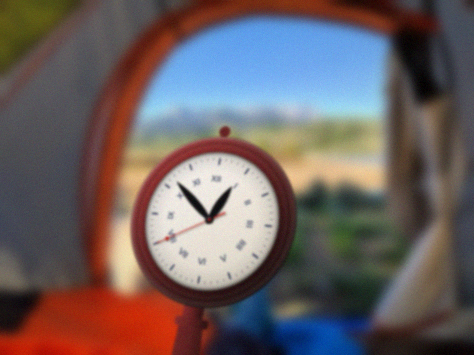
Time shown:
{"hour": 12, "minute": 51, "second": 40}
